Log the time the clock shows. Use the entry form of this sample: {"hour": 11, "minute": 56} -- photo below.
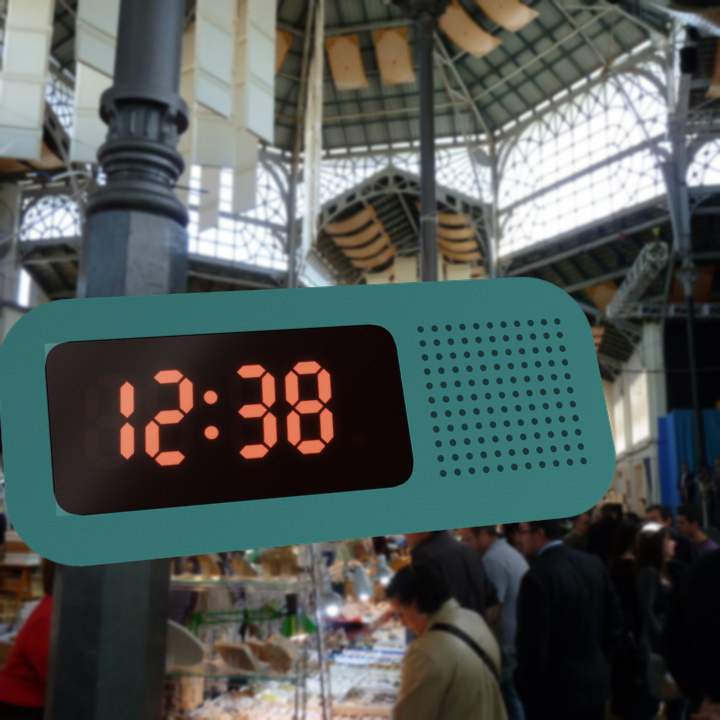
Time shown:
{"hour": 12, "minute": 38}
